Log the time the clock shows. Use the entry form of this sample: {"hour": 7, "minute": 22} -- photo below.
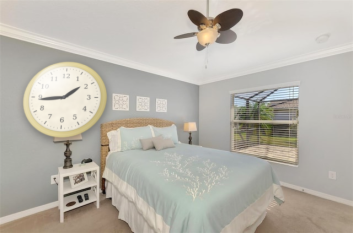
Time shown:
{"hour": 1, "minute": 44}
